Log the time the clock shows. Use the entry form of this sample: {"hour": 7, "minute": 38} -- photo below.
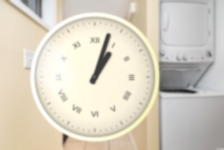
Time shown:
{"hour": 1, "minute": 3}
